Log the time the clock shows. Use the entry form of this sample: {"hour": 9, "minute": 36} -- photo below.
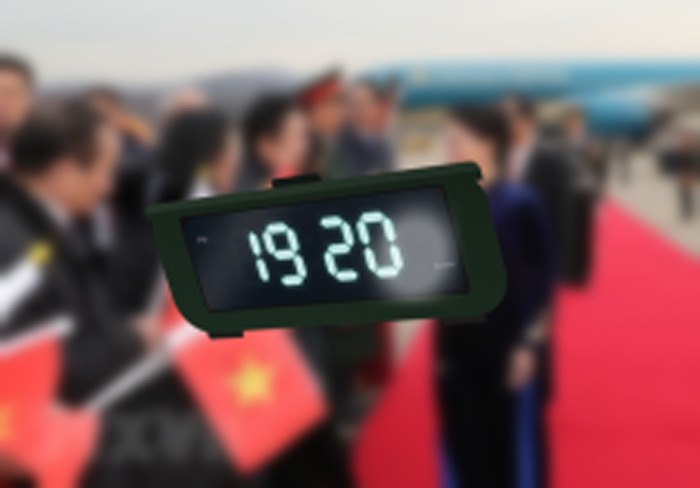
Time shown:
{"hour": 19, "minute": 20}
